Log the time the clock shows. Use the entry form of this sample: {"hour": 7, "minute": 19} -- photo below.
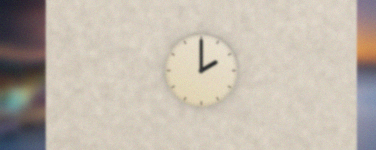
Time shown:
{"hour": 2, "minute": 0}
